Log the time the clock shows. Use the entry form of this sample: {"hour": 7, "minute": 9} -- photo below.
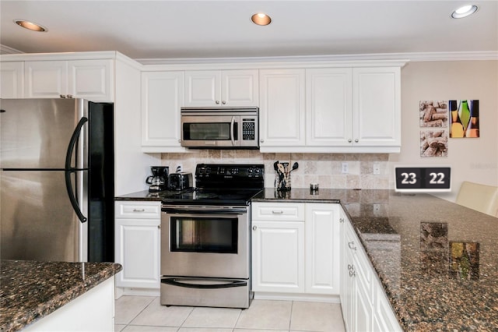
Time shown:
{"hour": 23, "minute": 22}
